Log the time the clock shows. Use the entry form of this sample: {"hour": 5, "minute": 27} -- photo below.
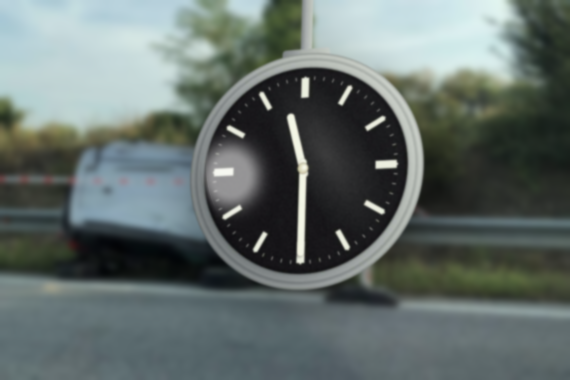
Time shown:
{"hour": 11, "minute": 30}
